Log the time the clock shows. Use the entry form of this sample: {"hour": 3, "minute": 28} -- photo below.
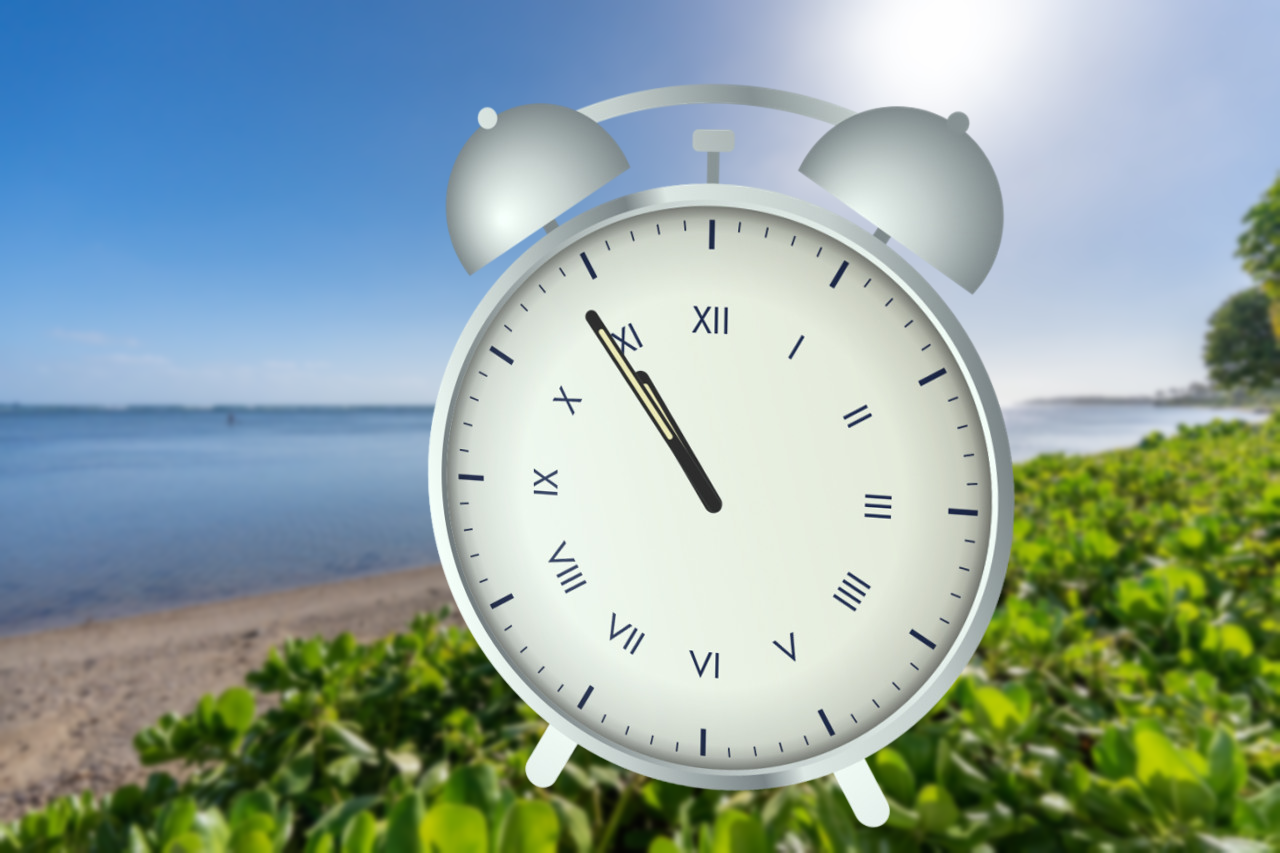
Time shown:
{"hour": 10, "minute": 54}
